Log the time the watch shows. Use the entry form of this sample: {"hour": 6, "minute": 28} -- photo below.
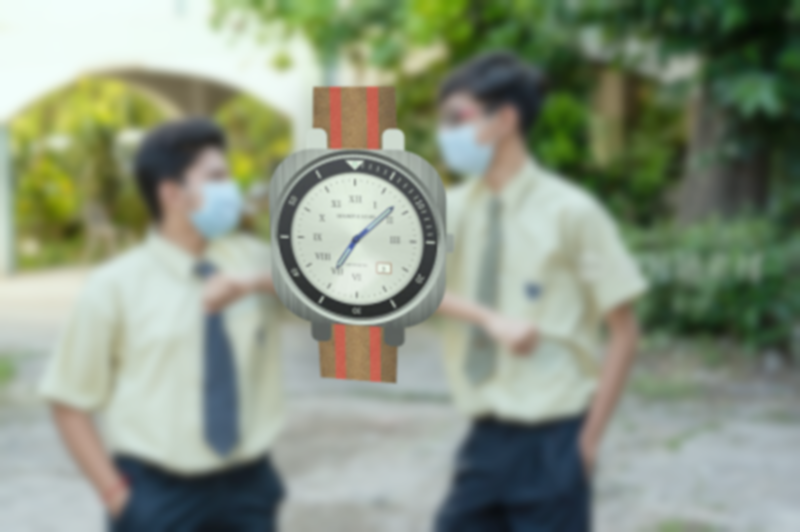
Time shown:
{"hour": 7, "minute": 8}
